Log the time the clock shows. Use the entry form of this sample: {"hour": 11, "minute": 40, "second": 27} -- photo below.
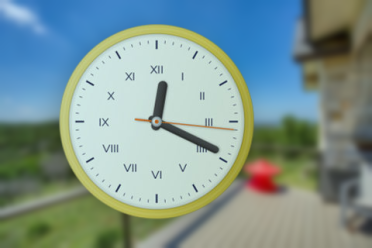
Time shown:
{"hour": 12, "minute": 19, "second": 16}
